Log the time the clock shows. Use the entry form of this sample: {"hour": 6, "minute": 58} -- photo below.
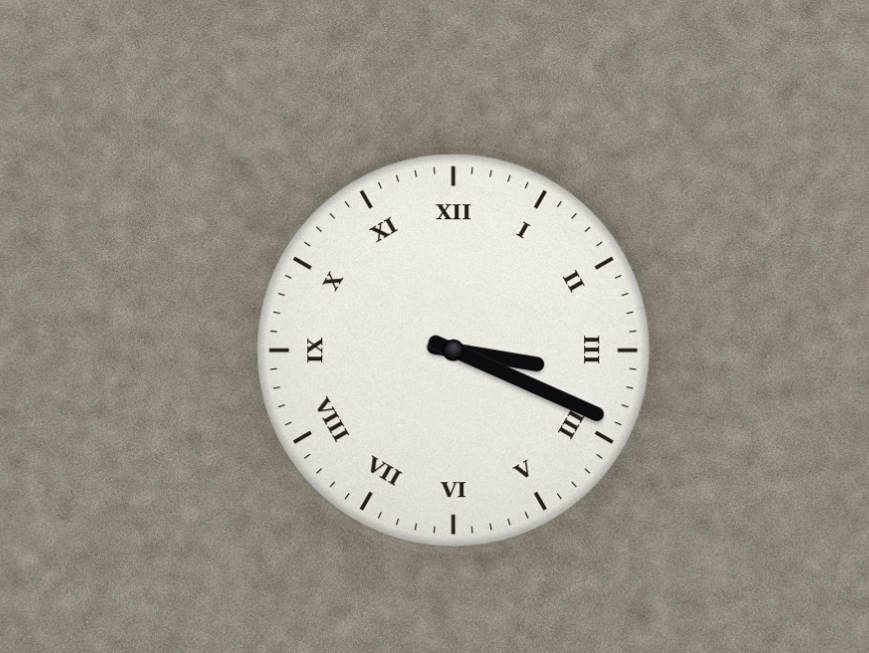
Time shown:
{"hour": 3, "minute": 19}
